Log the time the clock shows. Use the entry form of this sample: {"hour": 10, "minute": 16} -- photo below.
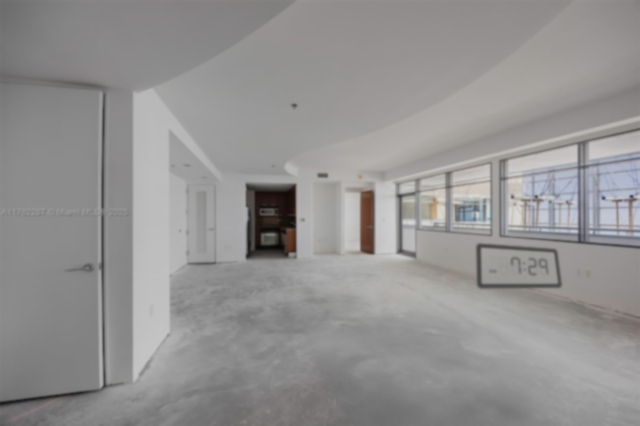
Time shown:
{"hour": 7, "minute": 29}
